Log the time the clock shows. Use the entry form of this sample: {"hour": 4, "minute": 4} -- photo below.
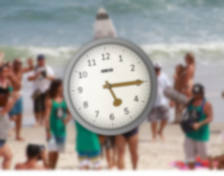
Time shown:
{"hour": 5, "minute": 15}
